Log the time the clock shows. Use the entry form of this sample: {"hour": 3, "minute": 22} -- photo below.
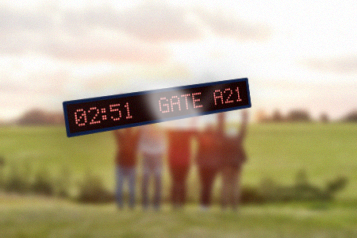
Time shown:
{"hour": 2, "minute": 51}
